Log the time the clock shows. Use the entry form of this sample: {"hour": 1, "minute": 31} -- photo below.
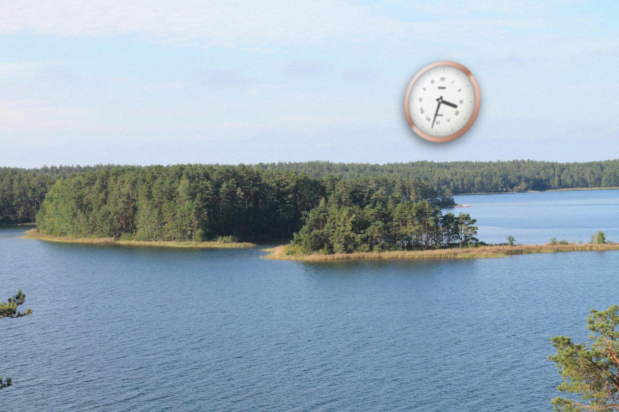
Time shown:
{"hour": 3, "minute": 32}
